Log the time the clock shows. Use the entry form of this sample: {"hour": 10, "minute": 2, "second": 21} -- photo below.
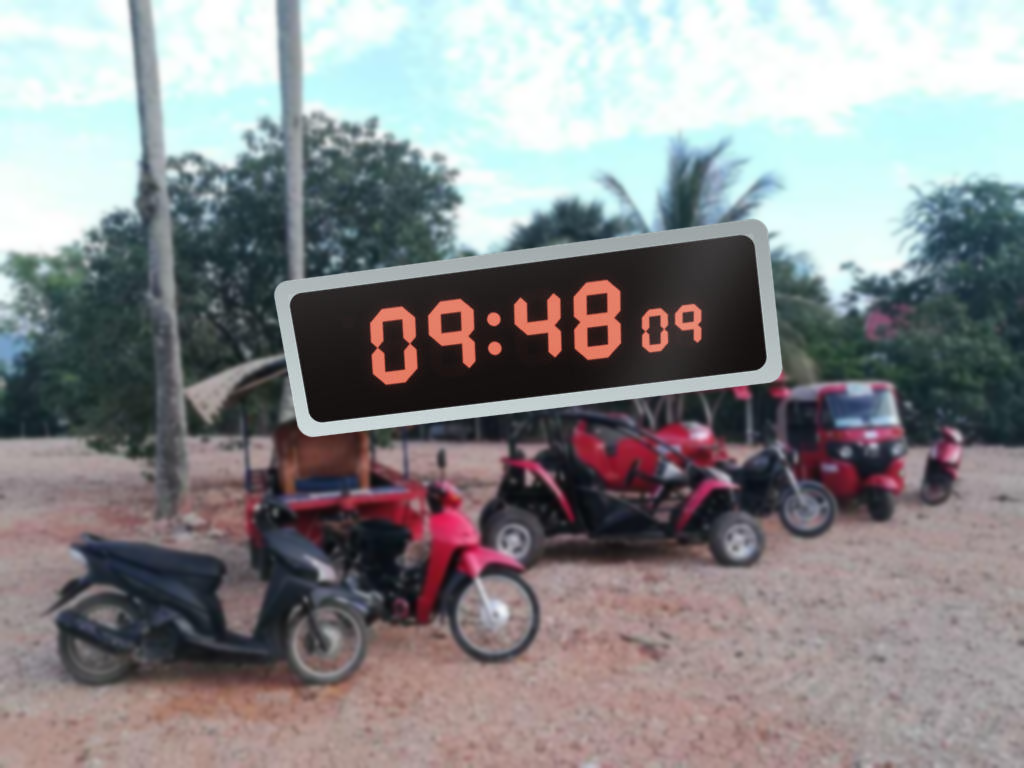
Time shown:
{"hour": 9, "minute": 48, "second": 9}
